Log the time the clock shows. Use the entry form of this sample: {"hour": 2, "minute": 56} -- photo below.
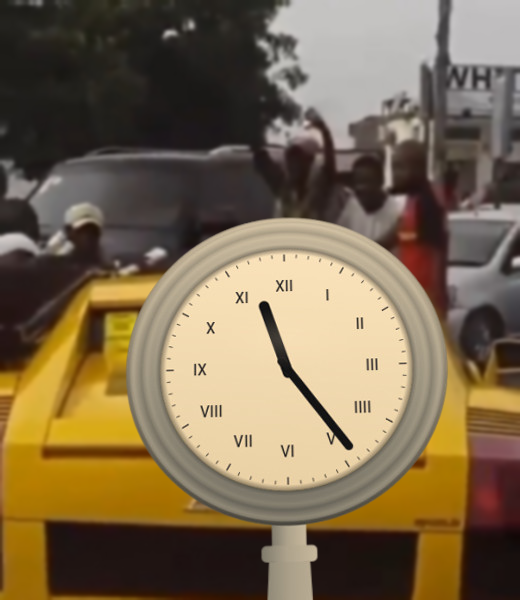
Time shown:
{"hour": 11, "minute": 24}
